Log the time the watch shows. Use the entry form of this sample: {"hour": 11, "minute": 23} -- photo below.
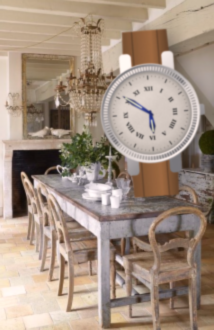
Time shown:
{"hour": 5, "minute": 51}
